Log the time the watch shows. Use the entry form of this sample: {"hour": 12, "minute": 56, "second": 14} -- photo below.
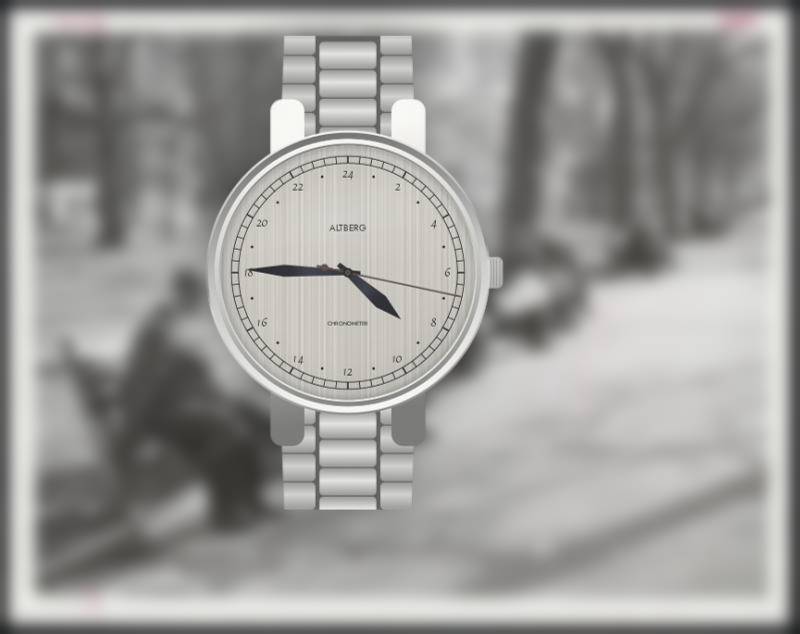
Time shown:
{"hour": 8, "minute": 45, "second": 17}
